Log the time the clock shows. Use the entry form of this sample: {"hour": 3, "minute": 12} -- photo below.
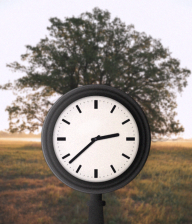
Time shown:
{"hour": 2, "minute": 38}
